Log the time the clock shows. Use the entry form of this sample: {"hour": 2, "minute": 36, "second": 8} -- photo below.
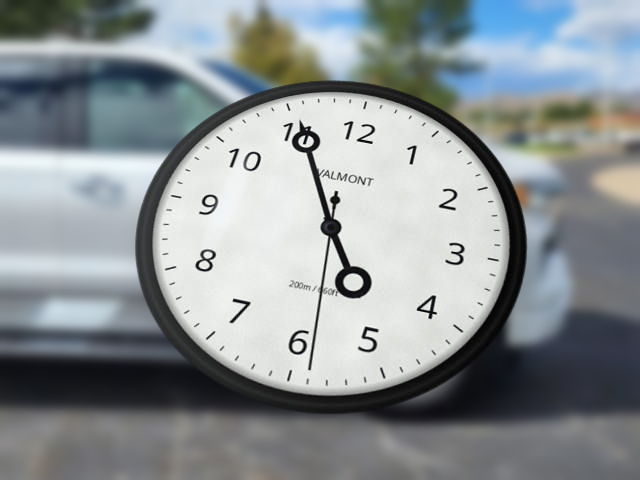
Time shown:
{"hour": 4, "minute": 55, "second": 29}
